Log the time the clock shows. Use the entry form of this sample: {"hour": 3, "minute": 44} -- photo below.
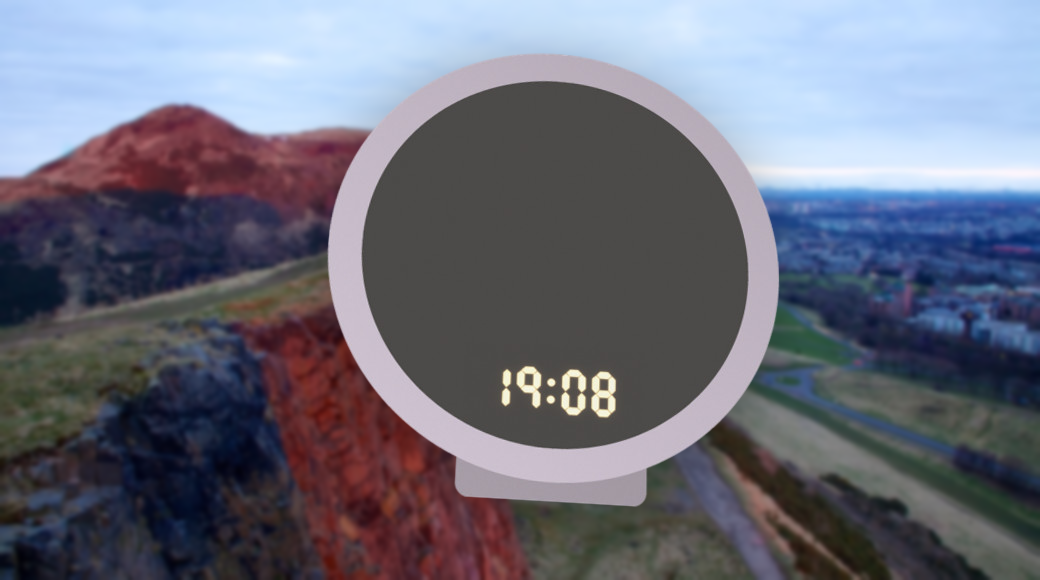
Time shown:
{"hour": 19, "minute": 8}
